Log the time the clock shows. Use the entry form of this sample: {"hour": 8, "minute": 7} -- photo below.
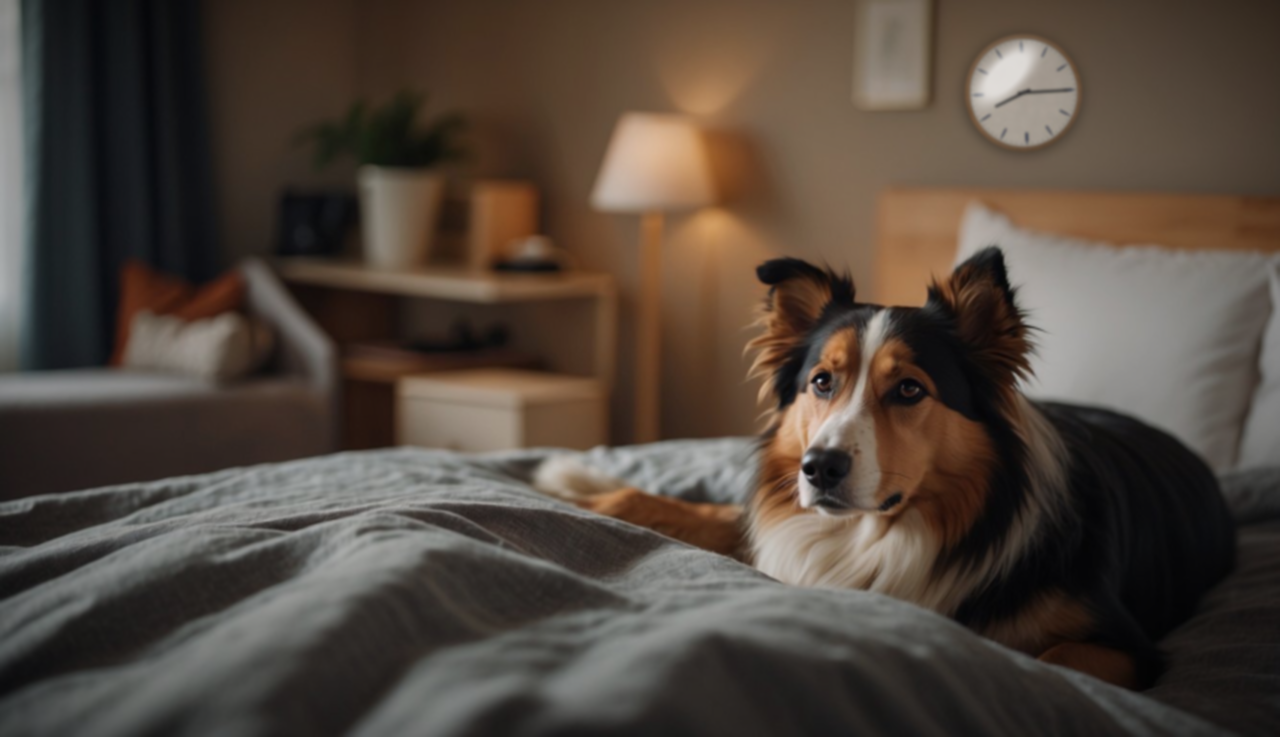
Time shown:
{"hour": 8, "minute": 15}
